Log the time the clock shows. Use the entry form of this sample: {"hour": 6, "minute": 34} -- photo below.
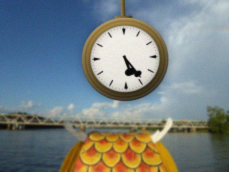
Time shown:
{"hour": 5, "minute": 24}
